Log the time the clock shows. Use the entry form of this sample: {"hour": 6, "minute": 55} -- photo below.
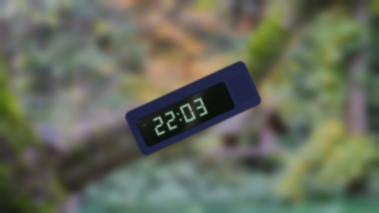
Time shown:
{"hour": 22, "minute": 3}
